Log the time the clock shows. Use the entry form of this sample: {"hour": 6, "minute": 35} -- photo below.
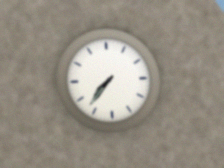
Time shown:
{"hour": 7, "minute": 37}
